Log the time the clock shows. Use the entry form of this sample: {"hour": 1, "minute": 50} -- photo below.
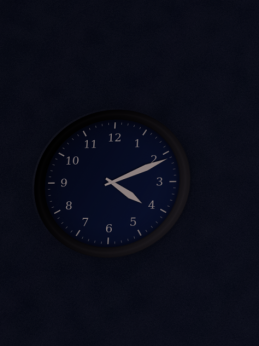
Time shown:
{"hour": 4, "minute": 11}
